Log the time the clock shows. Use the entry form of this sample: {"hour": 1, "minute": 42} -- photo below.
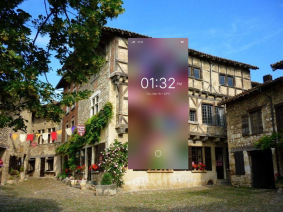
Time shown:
{"hour": 1, "minute": 32}
